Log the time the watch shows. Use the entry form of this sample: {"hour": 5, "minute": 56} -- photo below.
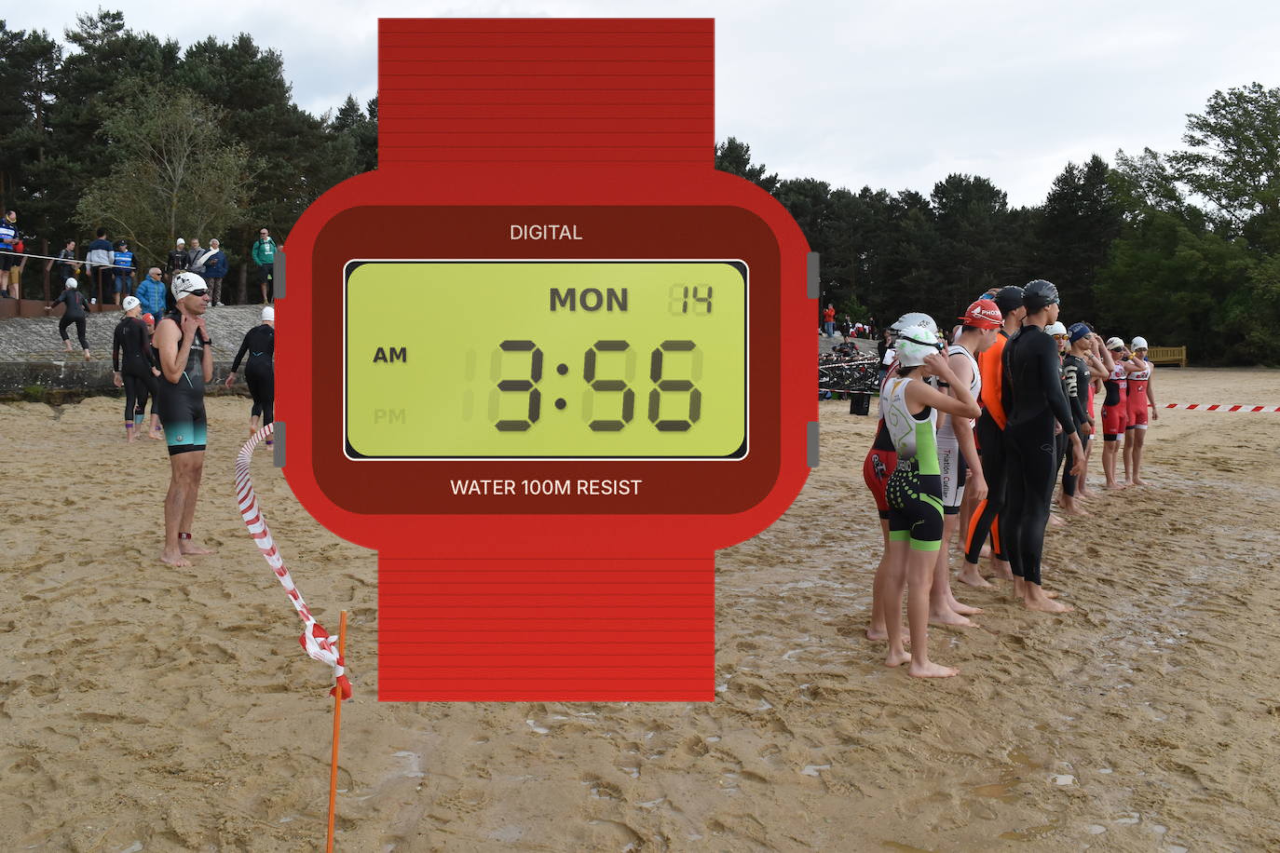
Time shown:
{"hour": 3, "minute": 56}
